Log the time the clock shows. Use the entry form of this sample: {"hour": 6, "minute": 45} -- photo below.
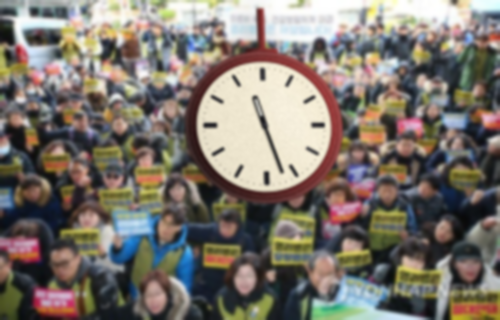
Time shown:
{"hour": 11, "minute": 27}
